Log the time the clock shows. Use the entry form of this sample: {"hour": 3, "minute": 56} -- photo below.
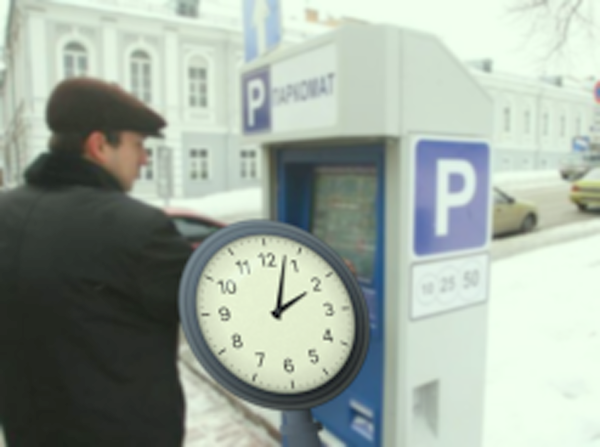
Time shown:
{"hour": 2, "minute": 3}
